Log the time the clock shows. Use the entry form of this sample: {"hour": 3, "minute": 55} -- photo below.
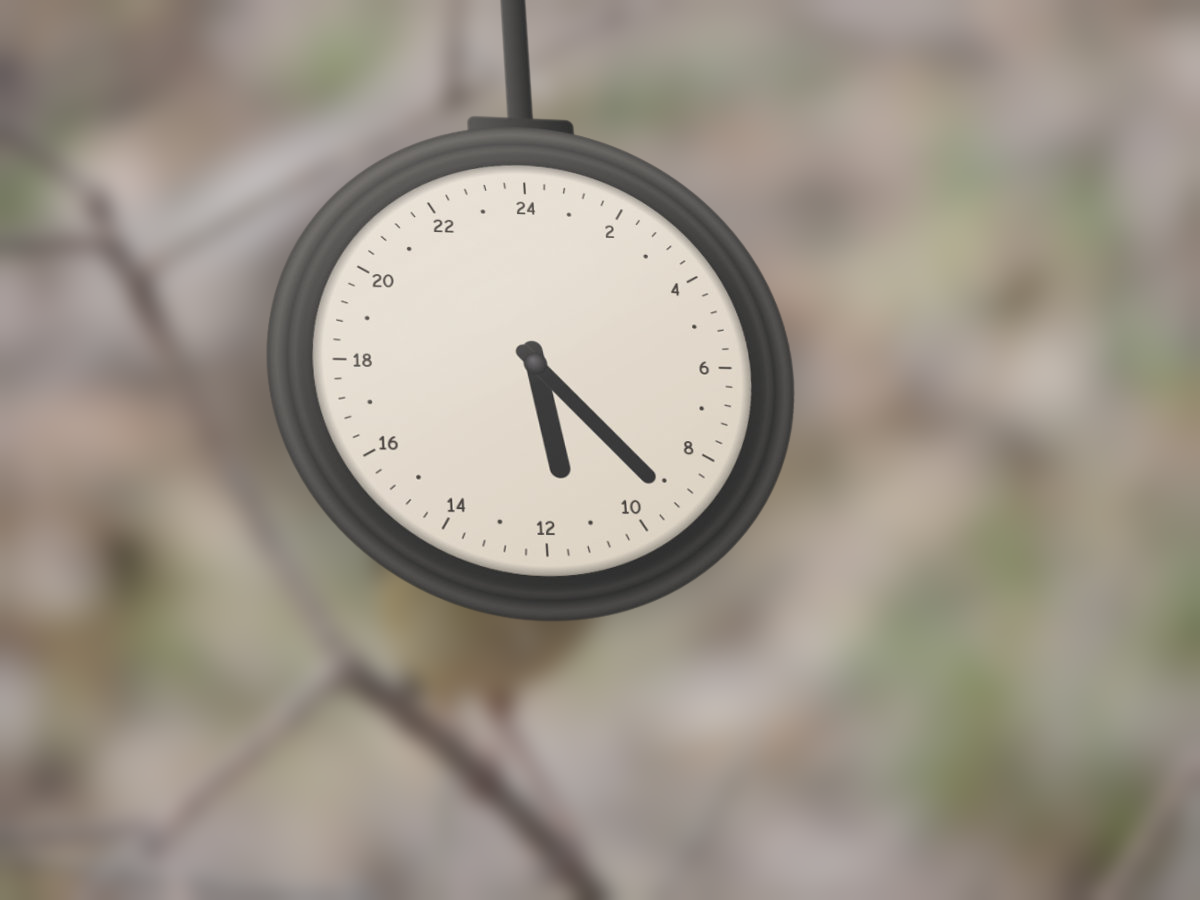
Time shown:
{"hour": 11, "minute": 23}
